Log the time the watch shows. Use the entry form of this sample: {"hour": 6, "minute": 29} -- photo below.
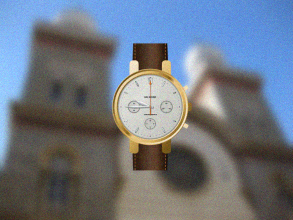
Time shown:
{"hour": 9, "minute": 45}
